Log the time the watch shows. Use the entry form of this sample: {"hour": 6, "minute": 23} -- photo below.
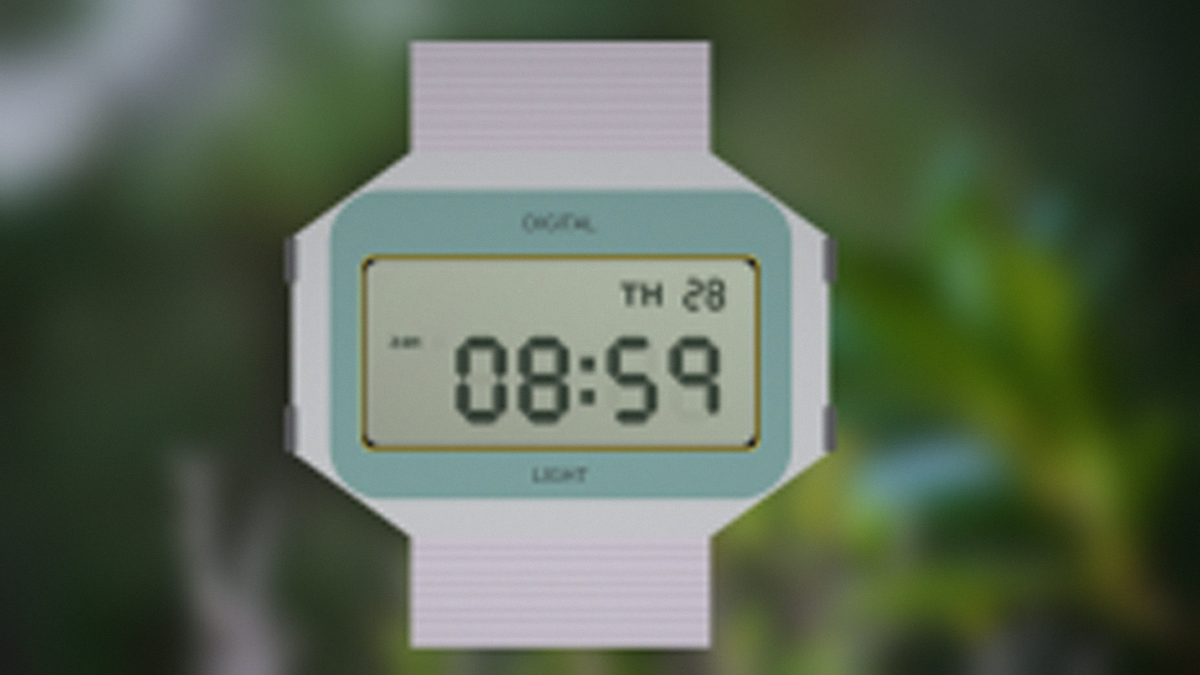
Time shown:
{"hour": 8, "minute": 59}
